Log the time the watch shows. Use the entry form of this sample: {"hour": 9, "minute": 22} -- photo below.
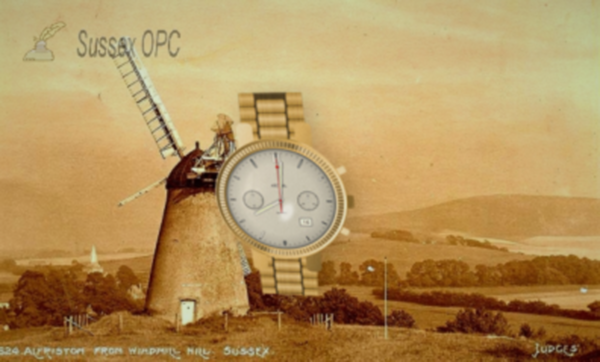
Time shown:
{"hour": 8, "minute": 1}
